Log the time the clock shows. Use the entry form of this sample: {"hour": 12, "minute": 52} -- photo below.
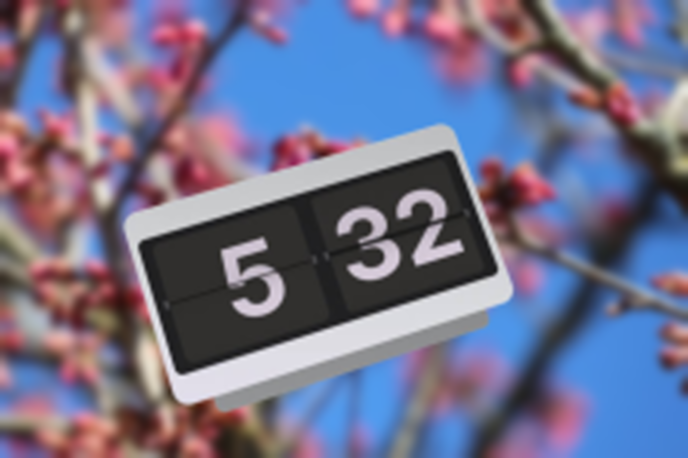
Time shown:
{"hour": 5, "minute": 32}
